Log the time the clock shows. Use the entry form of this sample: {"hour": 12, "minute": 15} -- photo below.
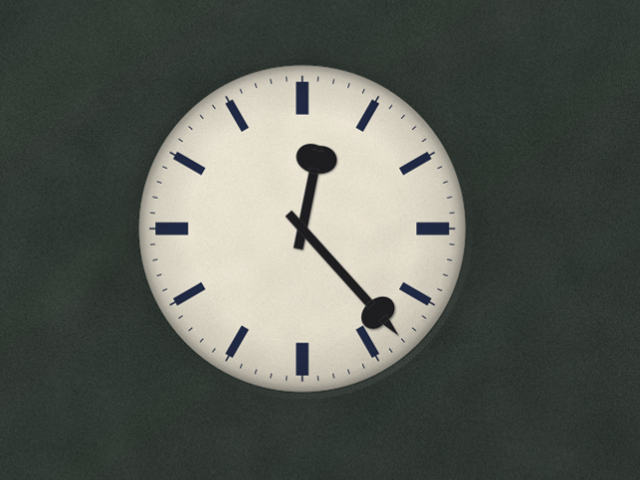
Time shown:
{"hour": 12, "minute": 23}
